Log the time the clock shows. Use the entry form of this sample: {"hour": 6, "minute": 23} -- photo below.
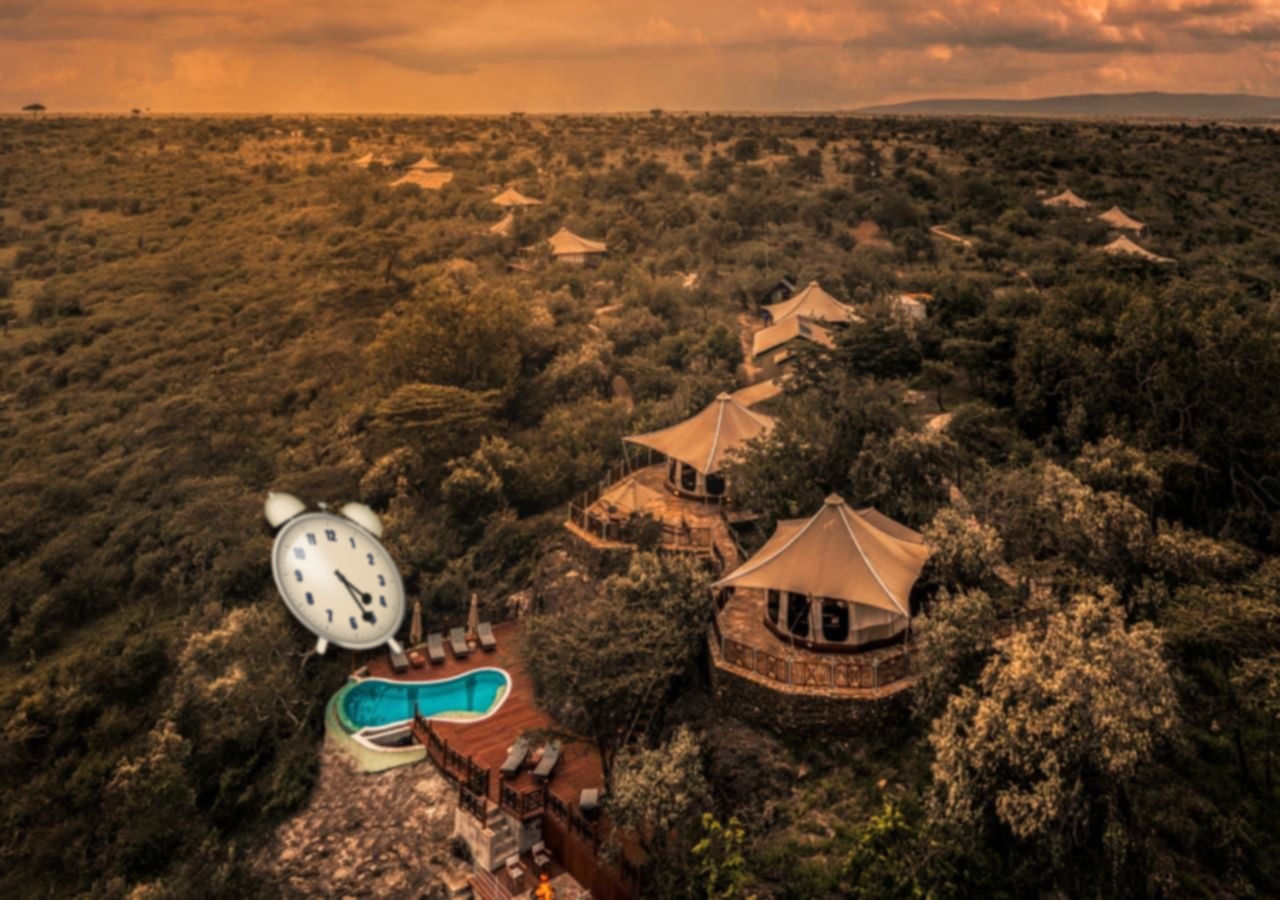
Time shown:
{"hour": 4, "minute": 26}
